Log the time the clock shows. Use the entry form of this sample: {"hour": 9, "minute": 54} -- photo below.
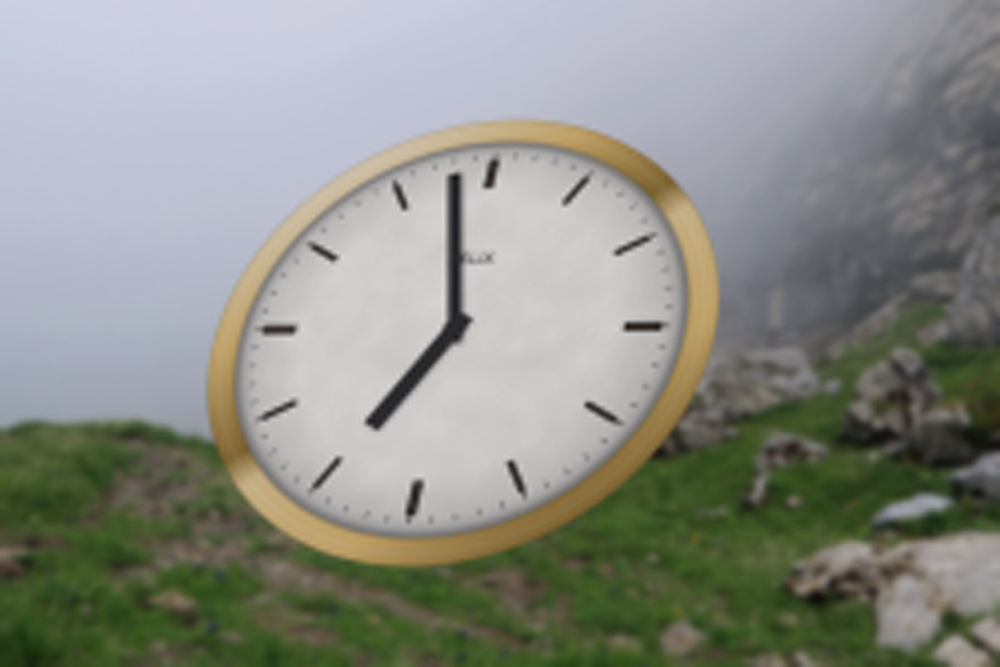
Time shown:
{"hour": 6, "minute": 58}
